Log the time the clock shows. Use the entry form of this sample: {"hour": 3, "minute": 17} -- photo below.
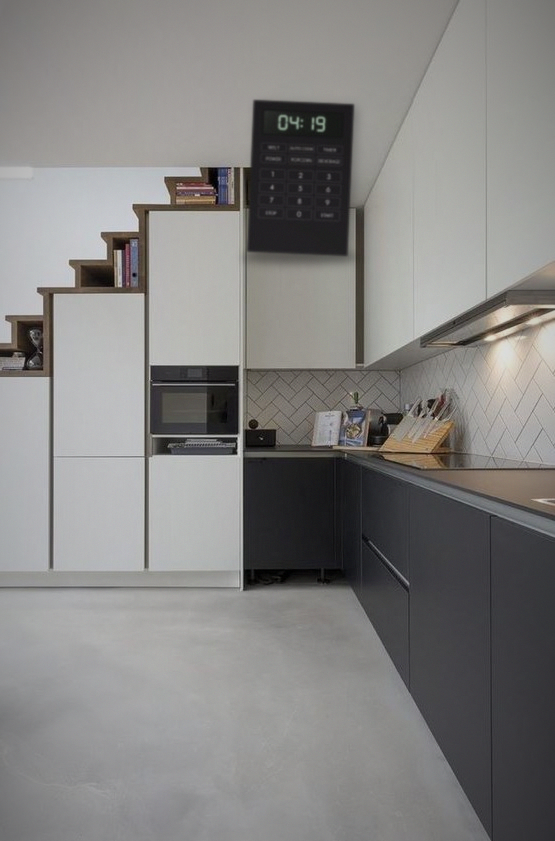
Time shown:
{"hour": 4, "minute": 19}
